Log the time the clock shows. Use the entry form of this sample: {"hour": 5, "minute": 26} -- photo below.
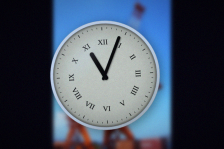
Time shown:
{"hour": 11, "minute": 4}
